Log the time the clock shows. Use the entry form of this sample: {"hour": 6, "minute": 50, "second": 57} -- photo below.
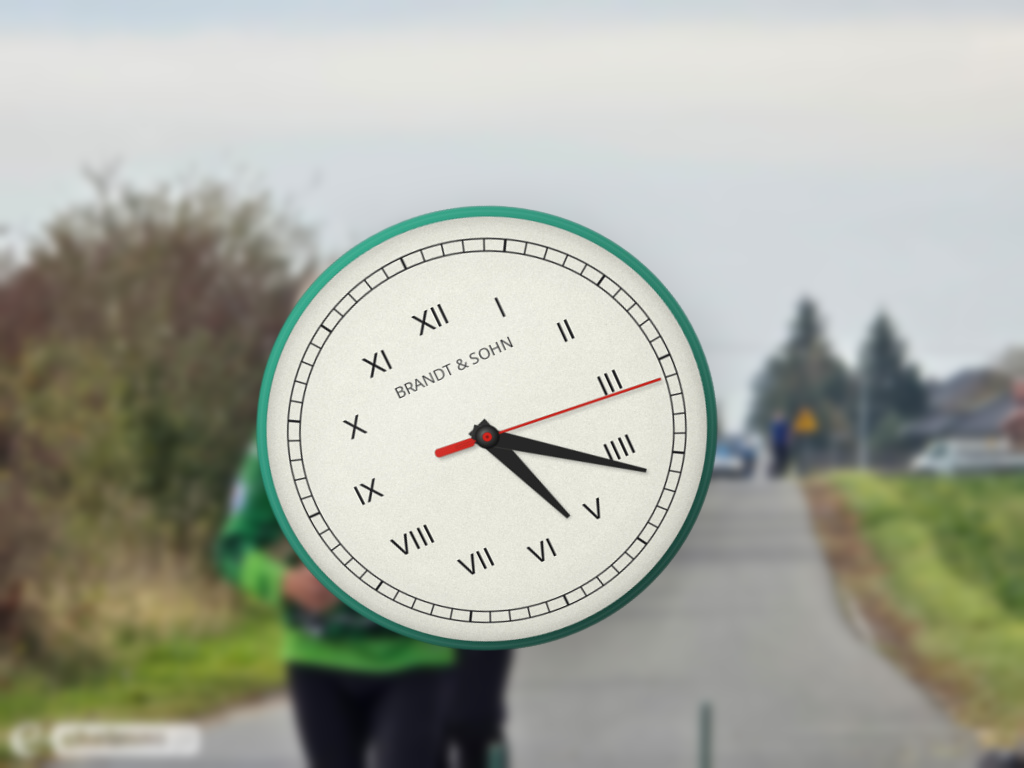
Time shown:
{"hour": 5, "minute": 21, "second": 16}
